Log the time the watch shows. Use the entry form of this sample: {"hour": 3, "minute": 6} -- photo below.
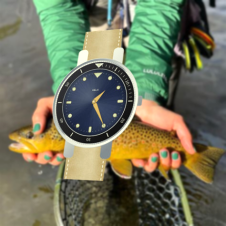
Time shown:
{"hour": 1, "minute": 25}
